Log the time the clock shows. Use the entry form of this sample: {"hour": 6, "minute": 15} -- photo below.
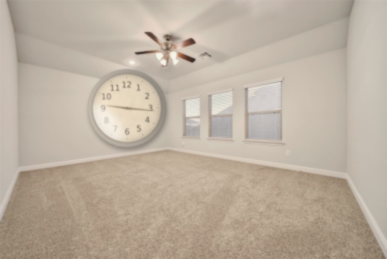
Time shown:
{"hour": 9, "minute": 16}
